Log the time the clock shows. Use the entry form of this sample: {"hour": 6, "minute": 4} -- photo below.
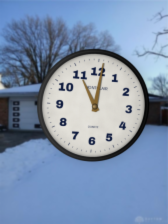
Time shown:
{"hour": 11, "minute": 1}
